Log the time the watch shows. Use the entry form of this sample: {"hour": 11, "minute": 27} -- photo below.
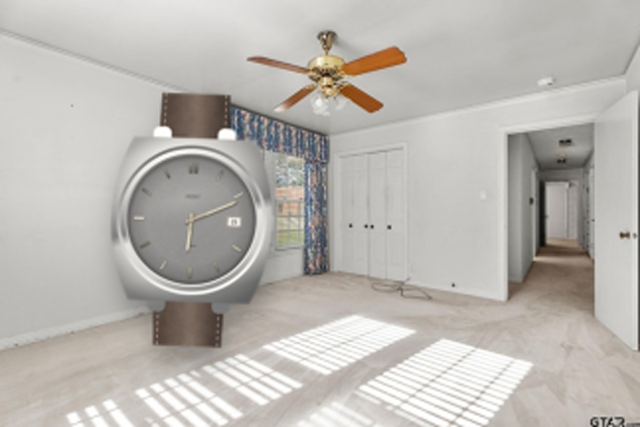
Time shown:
{"hour": 6, "minute": 11}
